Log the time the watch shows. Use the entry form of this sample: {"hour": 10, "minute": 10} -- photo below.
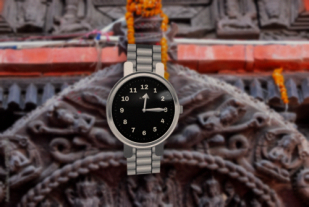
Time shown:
{"hour": 12, "minute": 15}
